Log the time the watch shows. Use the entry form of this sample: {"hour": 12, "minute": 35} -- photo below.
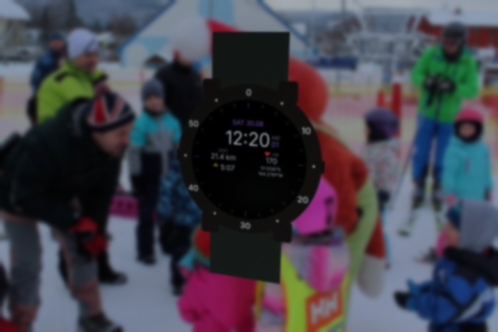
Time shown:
{"hour": 12, "minute": 20}
